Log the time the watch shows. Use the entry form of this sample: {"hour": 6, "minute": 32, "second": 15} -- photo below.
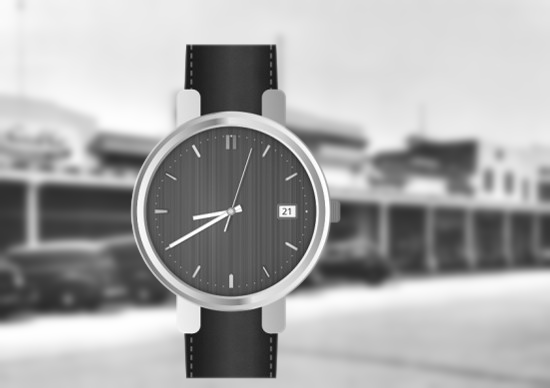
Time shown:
{"hour": 8, "minute": 40, "second": 3}
